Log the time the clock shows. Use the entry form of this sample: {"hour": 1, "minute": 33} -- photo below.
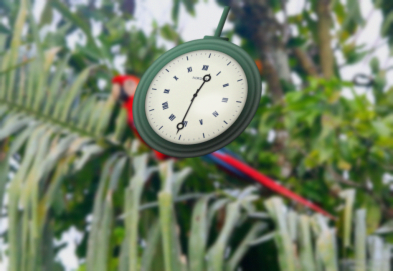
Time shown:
{"hour": 12, "minute": 31}
